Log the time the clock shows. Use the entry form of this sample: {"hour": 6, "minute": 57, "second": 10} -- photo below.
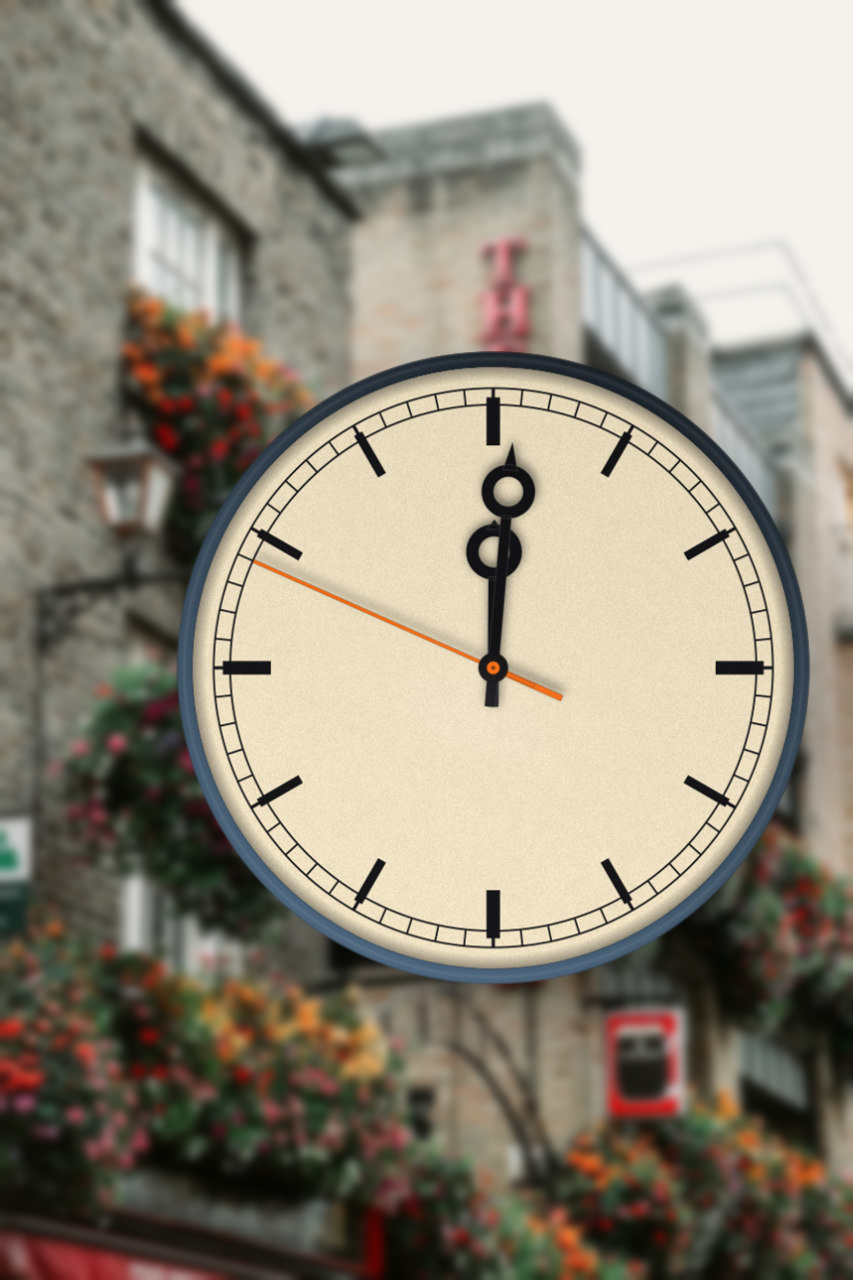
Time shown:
{"hour": 12, "minute": 0, "second": 49}
